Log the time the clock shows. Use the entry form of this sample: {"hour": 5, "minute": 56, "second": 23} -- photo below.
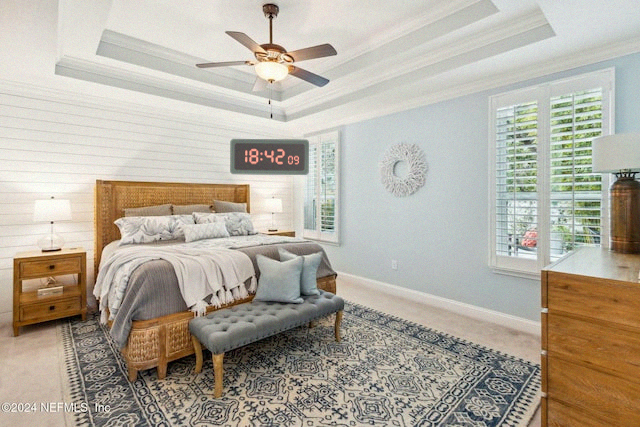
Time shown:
{"hour": 18, "minute": 42, "second": 9}
